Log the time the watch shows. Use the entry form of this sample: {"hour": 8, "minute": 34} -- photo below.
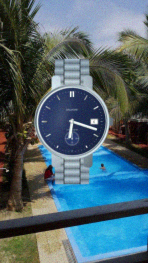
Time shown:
{"hour": 6, "minute": 18}
